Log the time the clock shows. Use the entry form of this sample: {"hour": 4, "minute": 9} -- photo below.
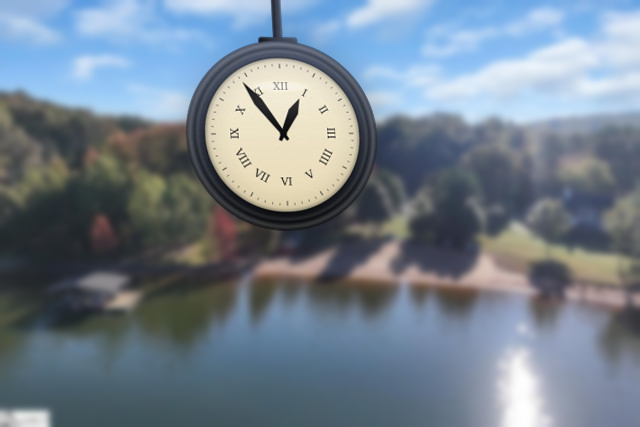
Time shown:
{"hour": 12, "minute": 54}
